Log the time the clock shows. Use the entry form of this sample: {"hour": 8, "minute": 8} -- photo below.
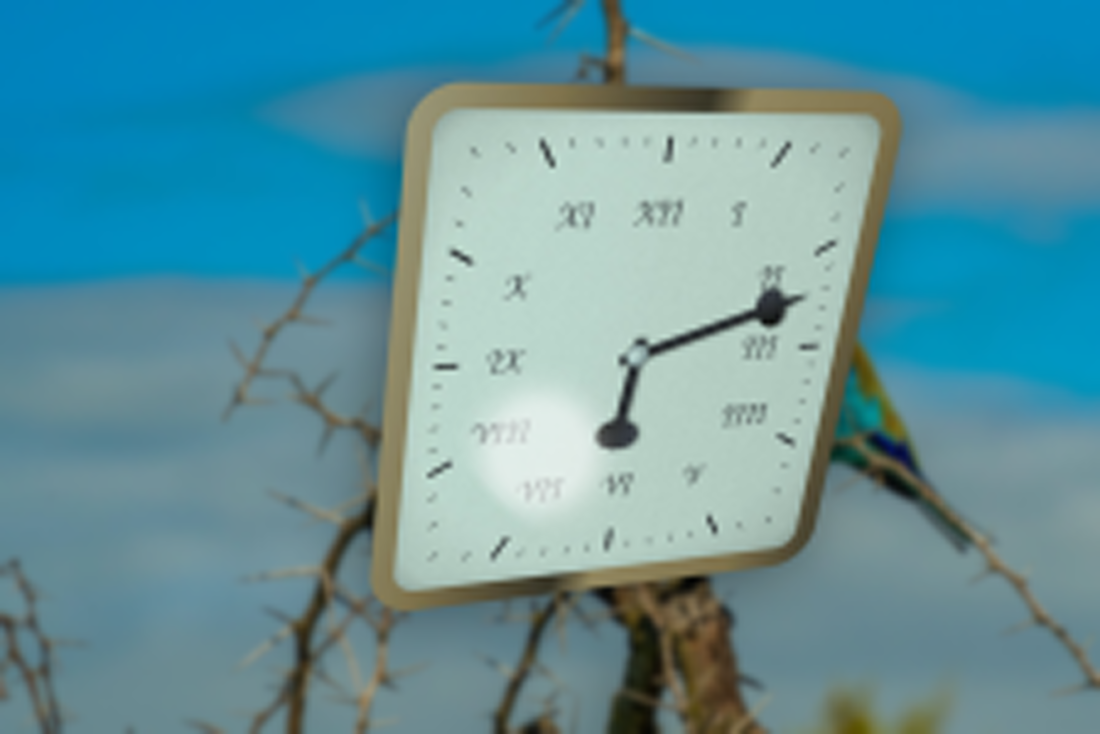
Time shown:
{"hour": 6, "minute": 12}
